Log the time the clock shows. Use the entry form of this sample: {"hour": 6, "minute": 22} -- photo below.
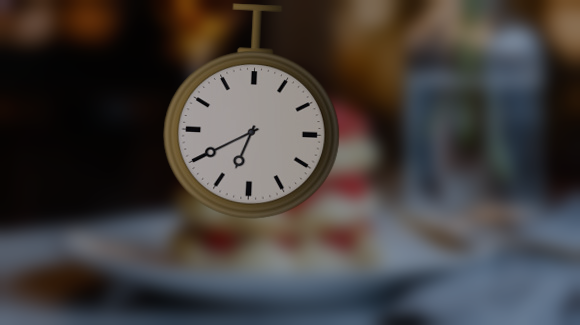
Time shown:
{"hour": 6, "minute": 40}
